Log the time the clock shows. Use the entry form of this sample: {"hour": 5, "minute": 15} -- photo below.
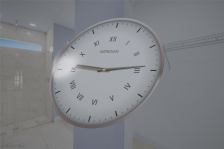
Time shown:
{"hour": 9, "minute": 14}
